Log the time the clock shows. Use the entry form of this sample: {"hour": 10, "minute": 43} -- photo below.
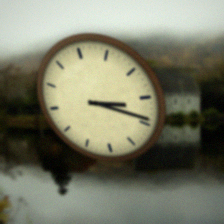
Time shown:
{"hour": 3, "minute": 19}
